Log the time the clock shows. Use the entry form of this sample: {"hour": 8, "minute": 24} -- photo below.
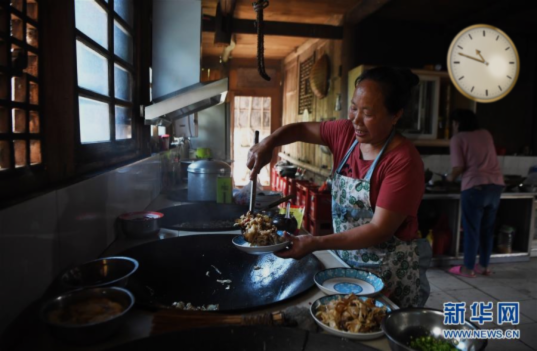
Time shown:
{"hour": 10, "minute": 48}
